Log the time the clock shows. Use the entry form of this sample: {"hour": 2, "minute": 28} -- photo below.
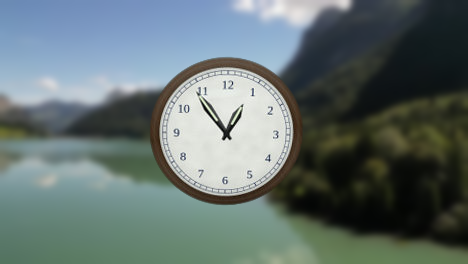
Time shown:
{"hour": 12, "minute": 54}
